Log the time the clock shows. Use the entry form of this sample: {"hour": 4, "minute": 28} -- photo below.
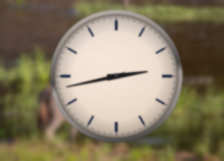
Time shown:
{"hour": 2, "minute": 43}
